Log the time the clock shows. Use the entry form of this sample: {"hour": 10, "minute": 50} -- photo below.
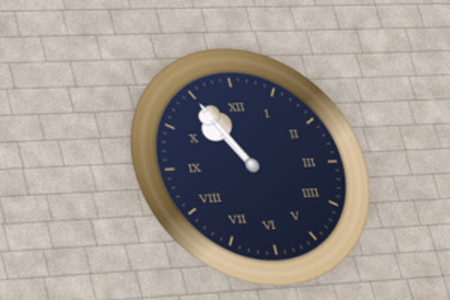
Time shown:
{"hour": 10, "minute": 55}
